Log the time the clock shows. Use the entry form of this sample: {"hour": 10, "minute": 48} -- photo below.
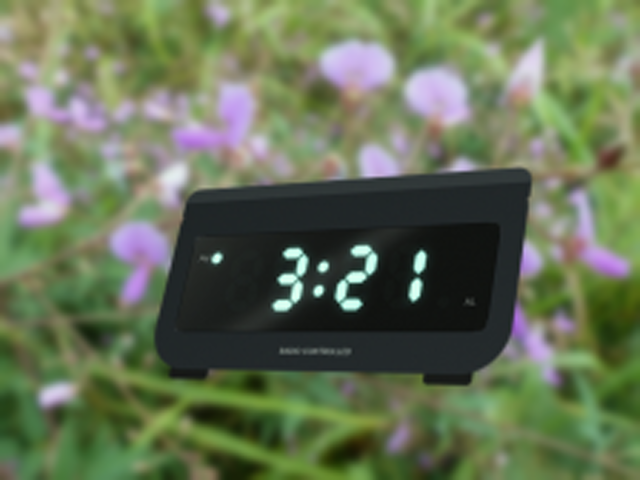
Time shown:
{"hour": 3, "minute": 21}
